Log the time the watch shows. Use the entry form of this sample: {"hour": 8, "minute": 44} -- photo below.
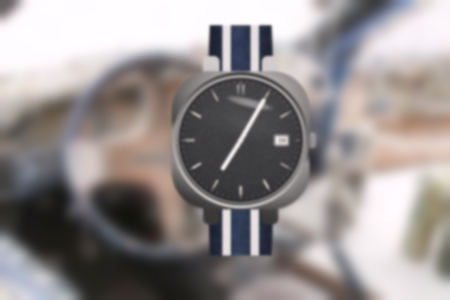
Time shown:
{"hour": 7, "minute": 5}
